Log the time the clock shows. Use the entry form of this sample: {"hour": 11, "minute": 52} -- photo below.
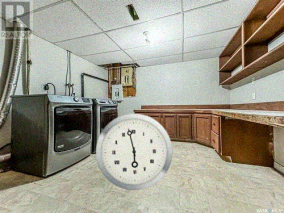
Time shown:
{"hour": 5, "minute": 58}
